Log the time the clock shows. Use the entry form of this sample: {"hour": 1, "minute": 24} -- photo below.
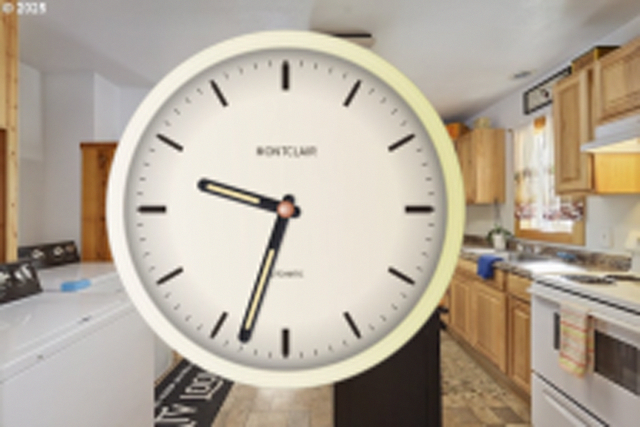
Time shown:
{"hour": 9, "minute": 33}
